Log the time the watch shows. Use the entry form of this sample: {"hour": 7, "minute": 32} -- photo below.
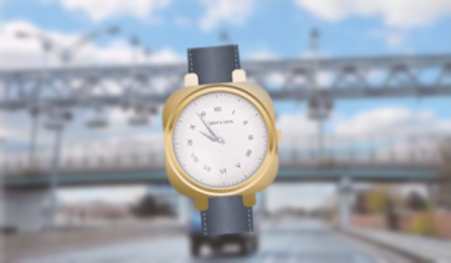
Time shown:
{"hour": 9, "minute": 54}
